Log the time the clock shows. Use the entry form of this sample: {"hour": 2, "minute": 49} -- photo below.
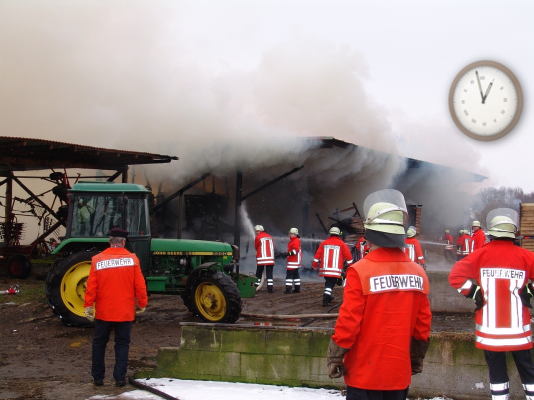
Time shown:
{"hour": 12, "minute": 58}
